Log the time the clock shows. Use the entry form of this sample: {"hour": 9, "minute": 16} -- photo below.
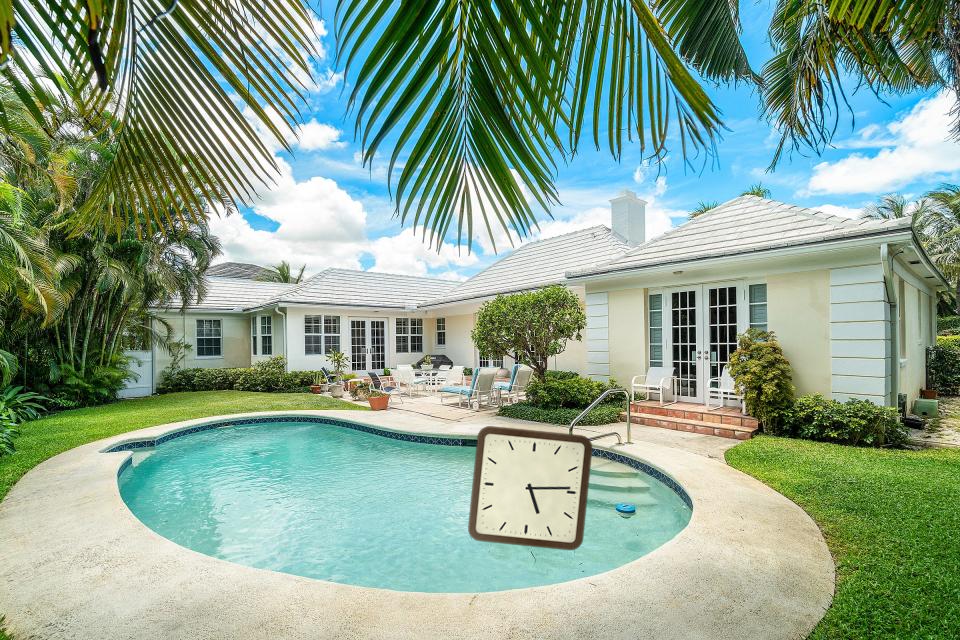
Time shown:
{"hour": 5, "minute": 14}
